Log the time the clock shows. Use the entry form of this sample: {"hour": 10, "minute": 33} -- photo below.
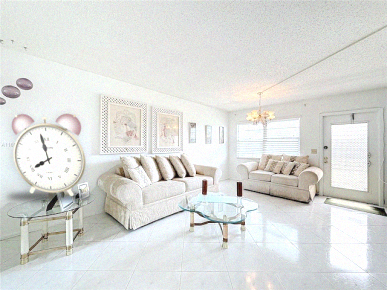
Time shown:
{"hour": 7, "minute": 58}
